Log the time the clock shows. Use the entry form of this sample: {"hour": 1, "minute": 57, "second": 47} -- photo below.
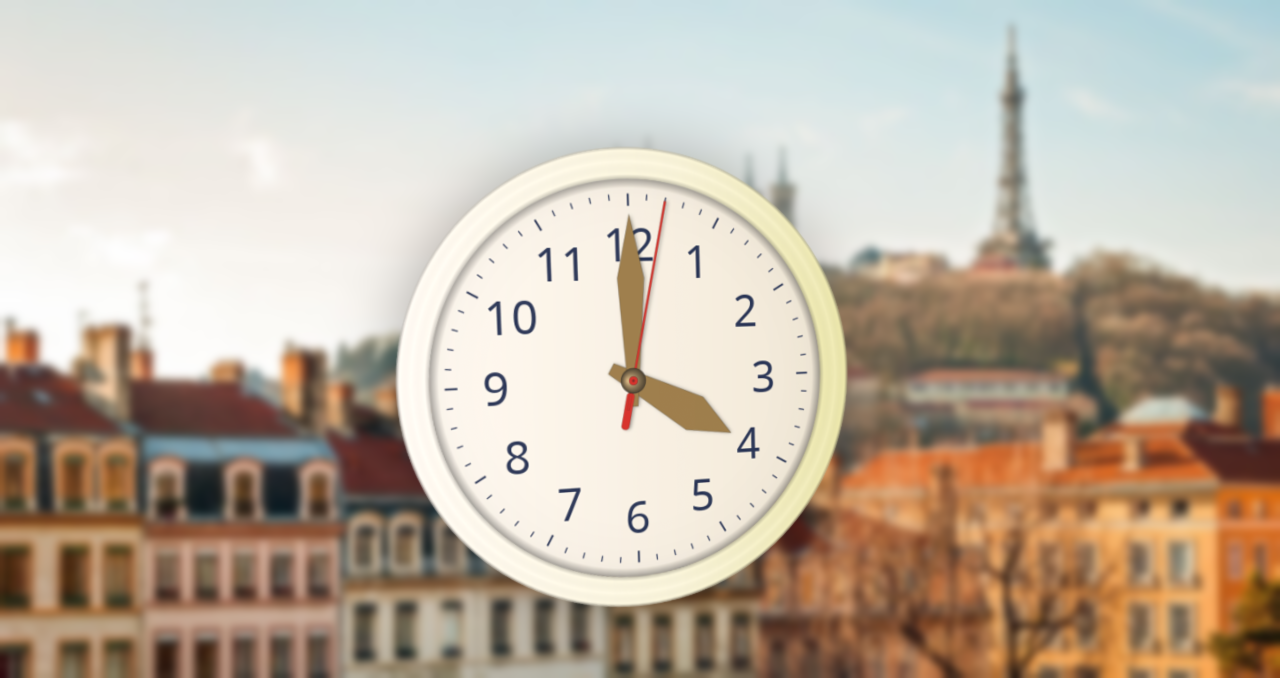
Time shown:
{"hour": 4, "minute": 0, "second": 2}
